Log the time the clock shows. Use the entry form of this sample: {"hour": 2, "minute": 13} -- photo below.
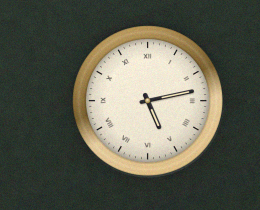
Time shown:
{"hour": 5, "minute": 13}
